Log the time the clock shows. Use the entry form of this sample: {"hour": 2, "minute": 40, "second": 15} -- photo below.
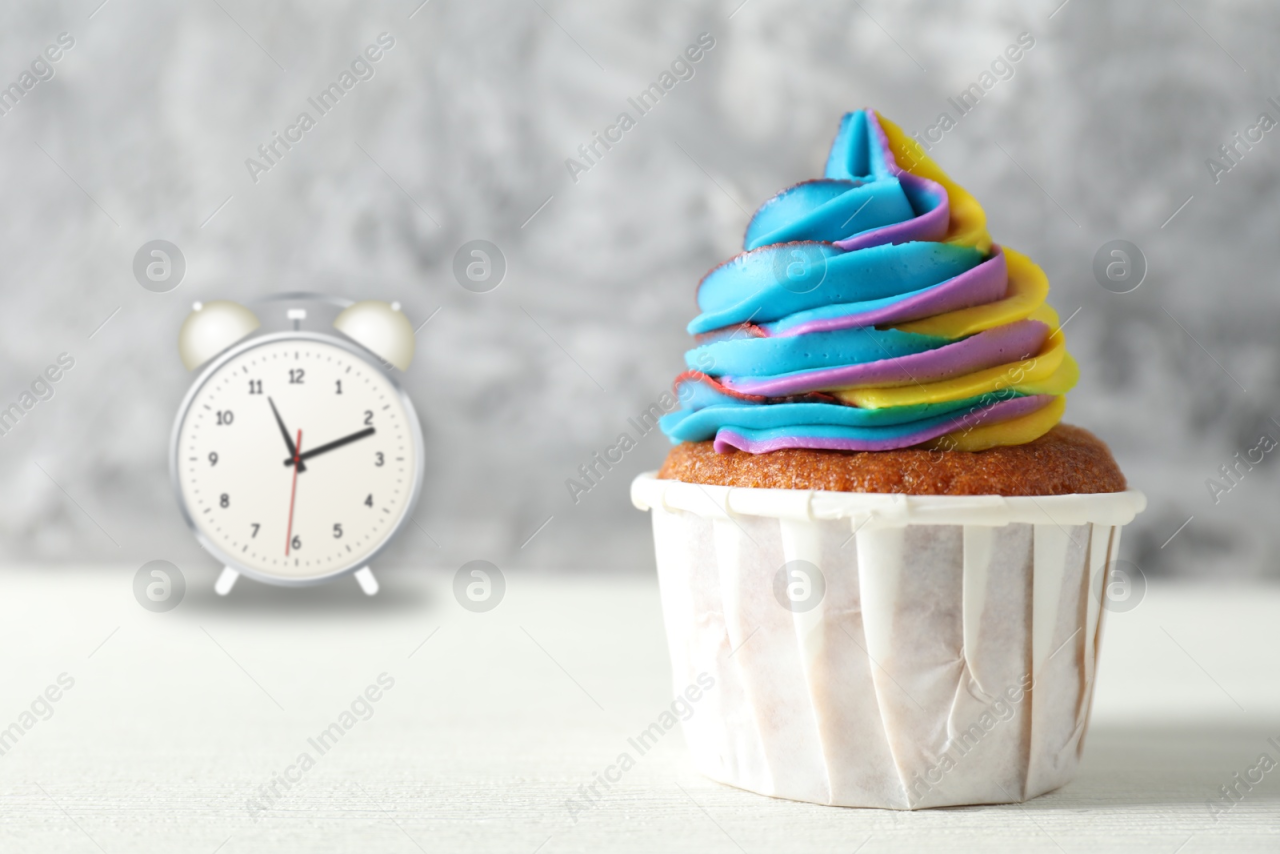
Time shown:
{"hour": 11, "minute": 11, "second": 31}
